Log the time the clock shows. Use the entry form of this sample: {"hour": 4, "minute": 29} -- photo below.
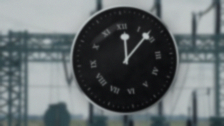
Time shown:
{"hour": 12, "minute": 8}
